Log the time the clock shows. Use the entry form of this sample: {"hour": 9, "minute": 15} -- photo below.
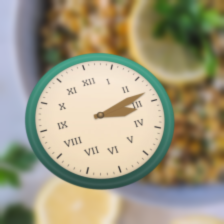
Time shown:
{"hour": 3, "minute": 13}
